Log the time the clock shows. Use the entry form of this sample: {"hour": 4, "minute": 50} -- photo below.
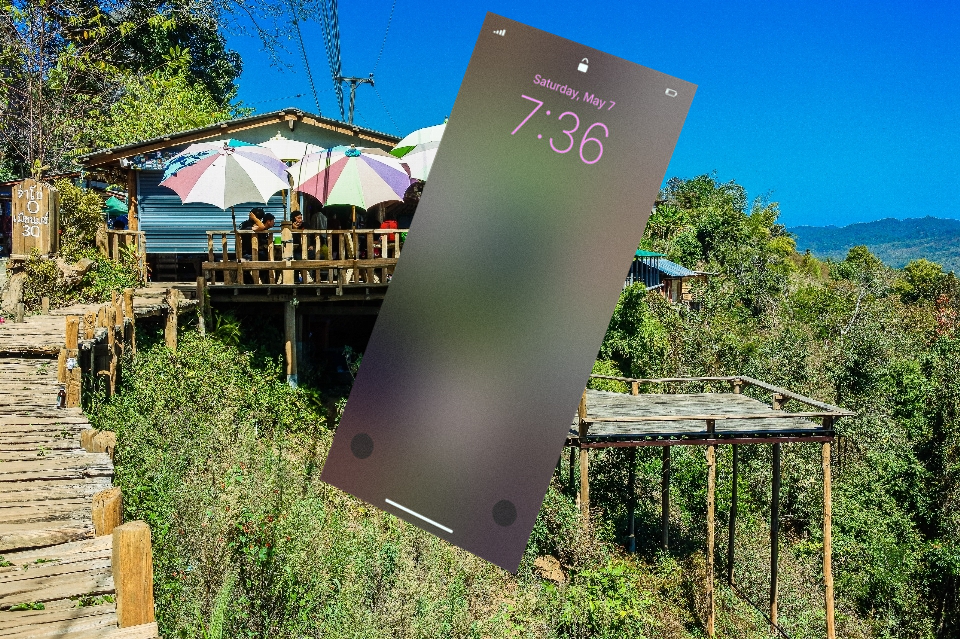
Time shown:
{"hour": 7, "minute": 36}
